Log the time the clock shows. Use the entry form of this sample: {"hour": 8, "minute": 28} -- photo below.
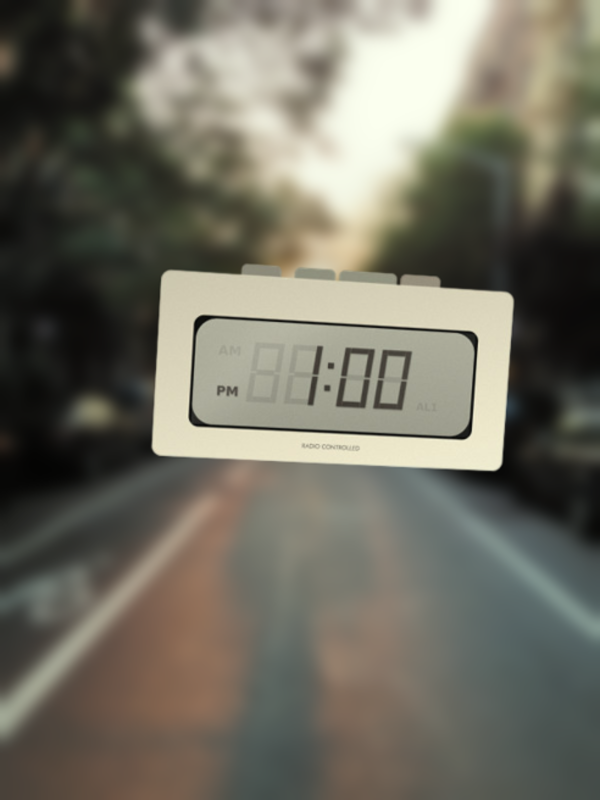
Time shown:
{"hour": 1, "minute": 0}
